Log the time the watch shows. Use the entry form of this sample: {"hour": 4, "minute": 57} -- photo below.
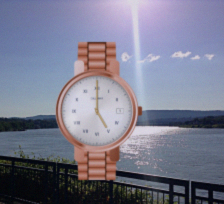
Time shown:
{"hour": 5, "minute": 0}
